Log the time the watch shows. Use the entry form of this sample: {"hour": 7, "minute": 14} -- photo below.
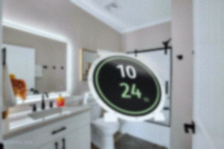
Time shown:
{"hour": 10, "minute": 24}
